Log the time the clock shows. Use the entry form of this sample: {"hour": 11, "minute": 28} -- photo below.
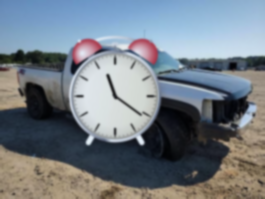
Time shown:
{"hour": 11, "minute": 21}
